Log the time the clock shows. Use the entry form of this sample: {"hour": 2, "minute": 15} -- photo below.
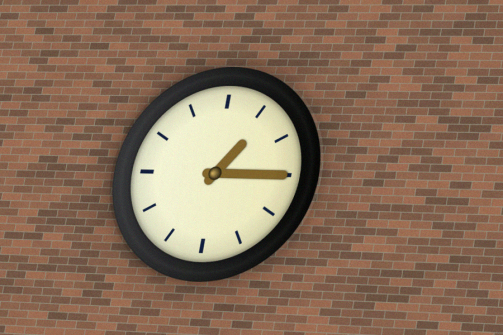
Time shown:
{"hour": 1, "minute": 15}
